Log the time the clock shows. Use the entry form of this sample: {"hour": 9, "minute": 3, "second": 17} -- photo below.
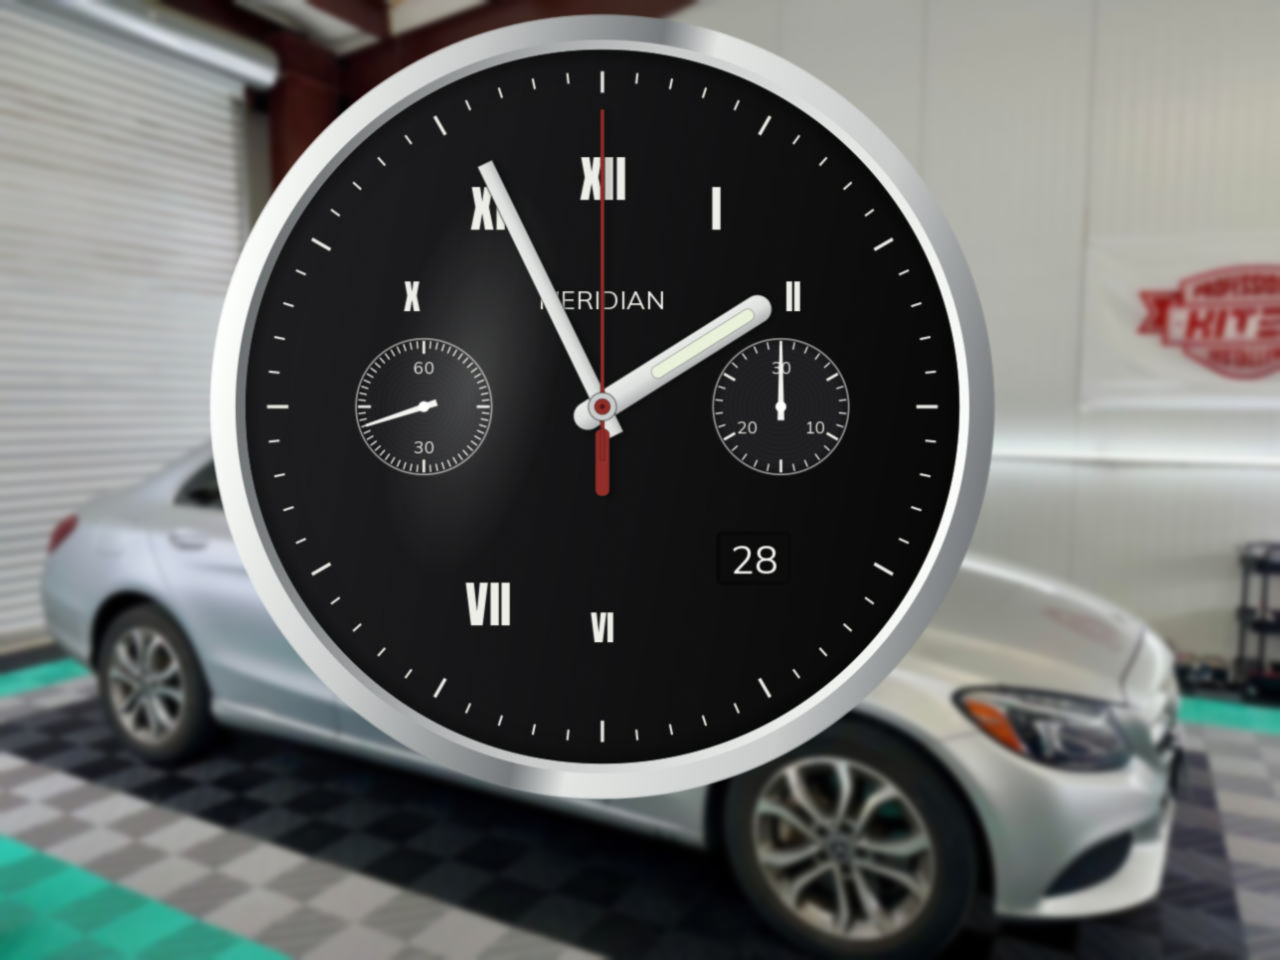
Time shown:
{"hour": 1, "minute": 55, "second": 42}
